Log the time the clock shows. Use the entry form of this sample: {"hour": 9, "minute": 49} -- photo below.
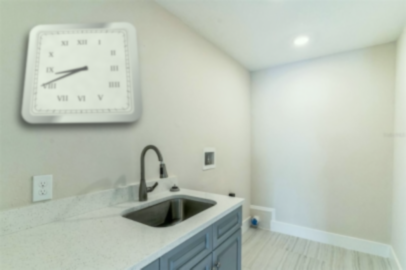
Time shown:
{"hour": 8, "minute": 41}
